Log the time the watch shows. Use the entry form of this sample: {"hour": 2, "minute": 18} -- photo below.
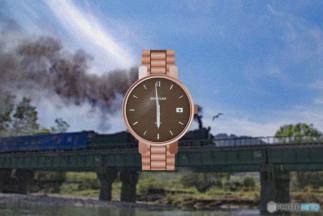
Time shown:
{"hour": 5, "minute": 59}
